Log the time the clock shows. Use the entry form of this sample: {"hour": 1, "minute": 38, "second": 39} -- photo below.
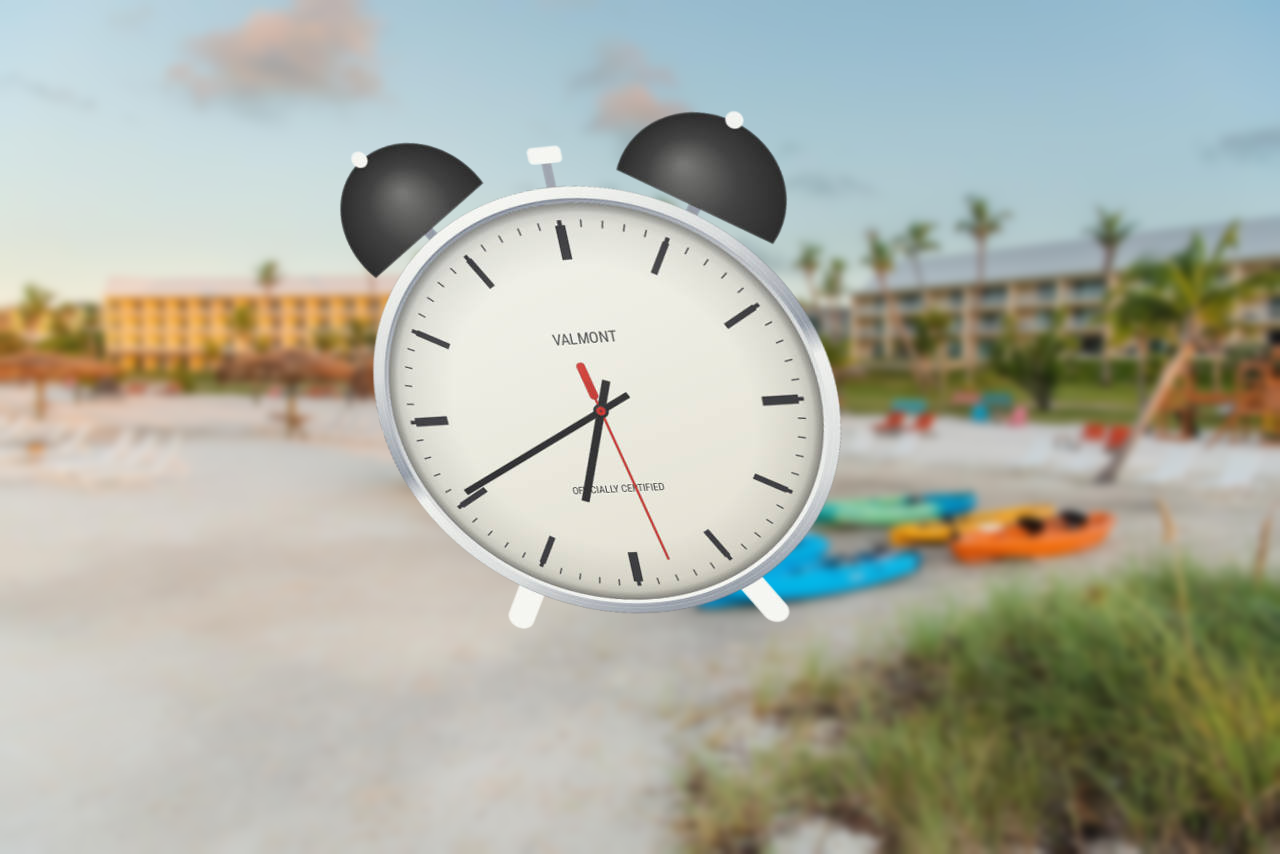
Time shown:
{"hour": 6, "minute": 40, "second": 28}
